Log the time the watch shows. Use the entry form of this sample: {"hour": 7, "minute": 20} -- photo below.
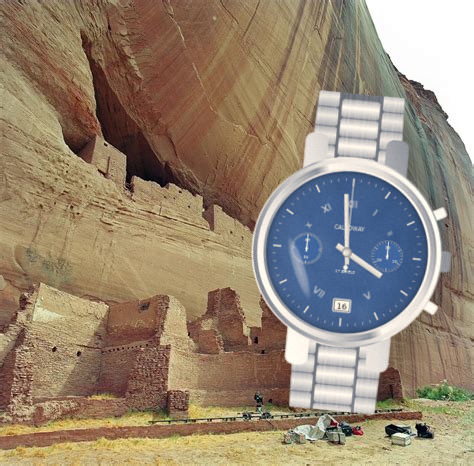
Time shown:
{"hour": 3, "minute": 59}
